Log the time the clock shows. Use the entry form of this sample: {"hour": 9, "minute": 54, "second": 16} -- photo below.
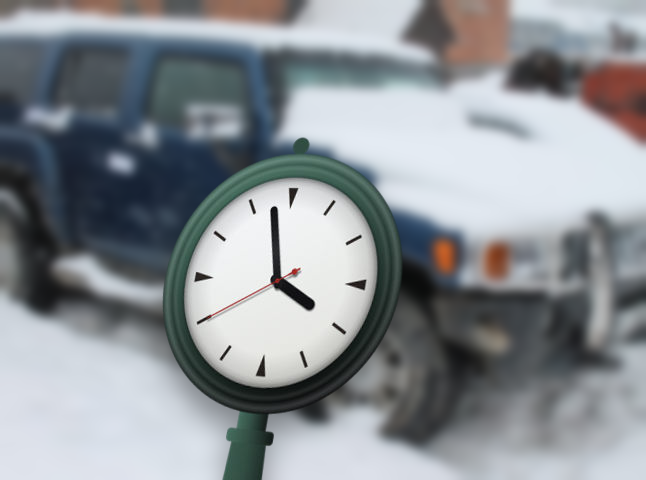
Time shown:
{"hour": 3, "minute": 57, "second": 40}
